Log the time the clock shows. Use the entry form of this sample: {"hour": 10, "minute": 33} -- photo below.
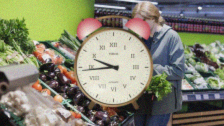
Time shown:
{"hour": 9, "minute": 44}
